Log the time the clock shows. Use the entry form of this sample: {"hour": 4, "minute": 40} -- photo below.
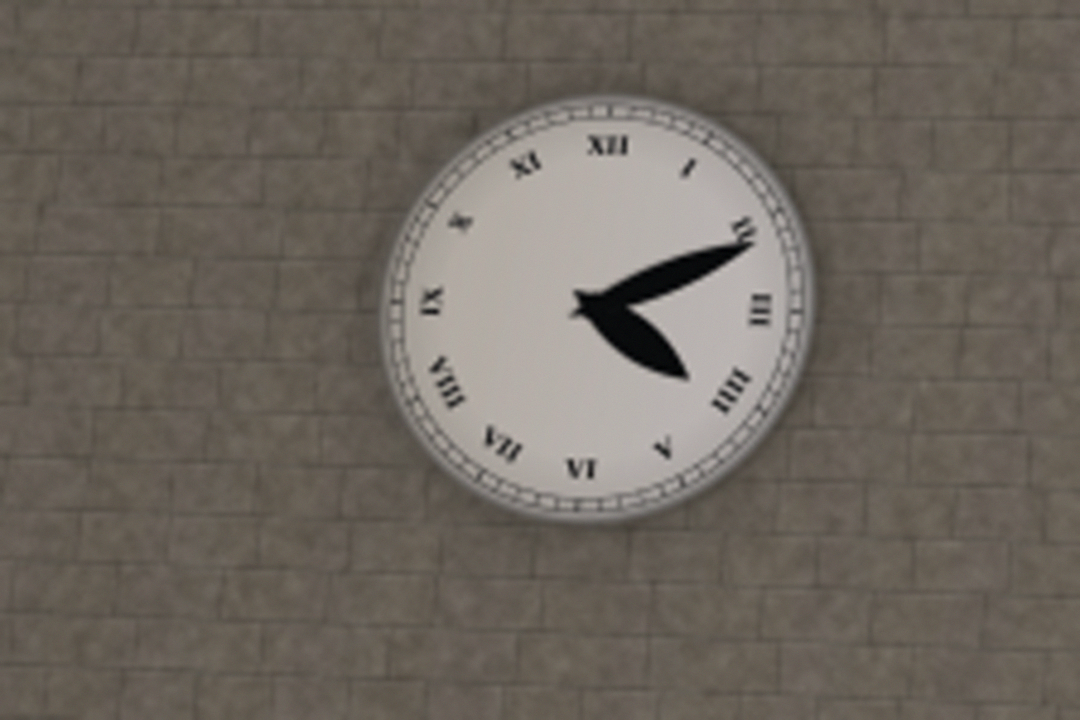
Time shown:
{"hour": 4, "minute": 11}
